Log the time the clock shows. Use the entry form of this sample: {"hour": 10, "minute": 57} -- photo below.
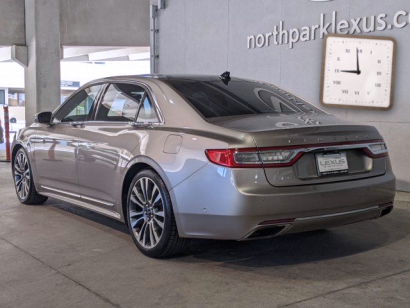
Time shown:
{"hour": 8, "minute": 59}
